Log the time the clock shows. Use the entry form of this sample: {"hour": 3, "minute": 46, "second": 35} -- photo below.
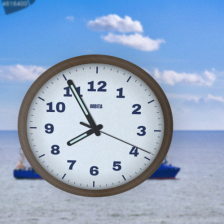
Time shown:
{"hour": 7, "minute": 55, "second": 19}
